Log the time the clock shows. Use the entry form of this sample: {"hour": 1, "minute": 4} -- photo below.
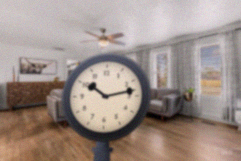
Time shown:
{"hour": 10, "minute": 13}
